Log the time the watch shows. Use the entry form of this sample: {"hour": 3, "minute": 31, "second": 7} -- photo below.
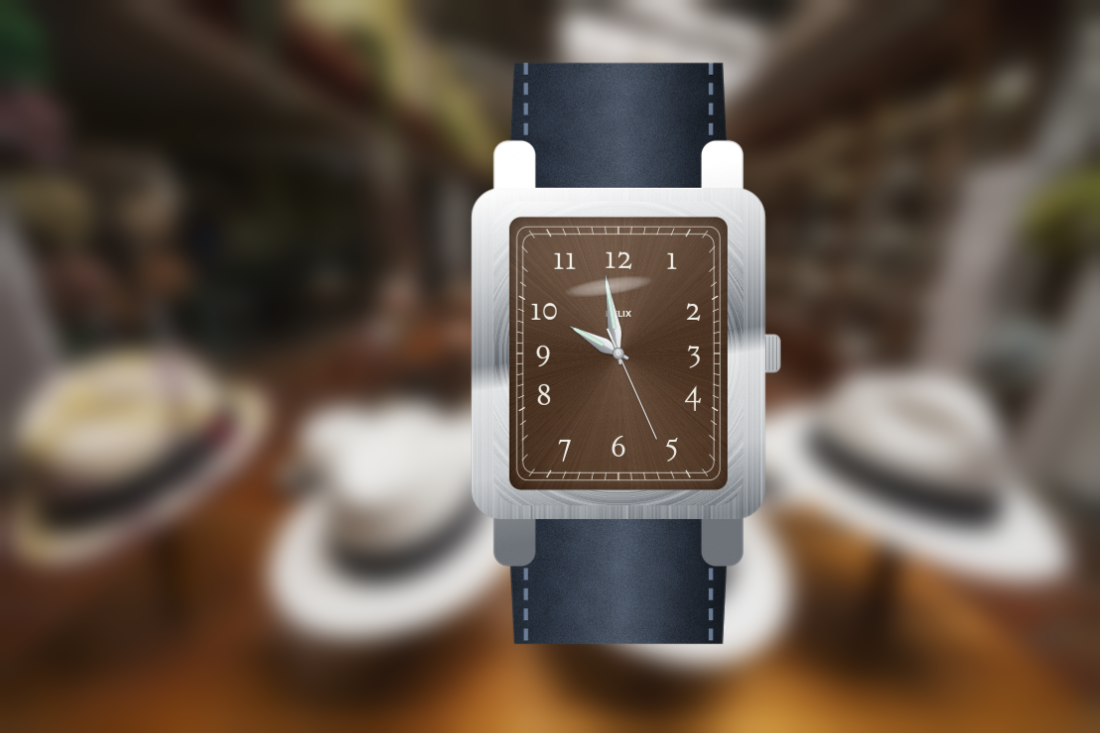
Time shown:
{"hour": 9, "minute": 58, "second": 26}
